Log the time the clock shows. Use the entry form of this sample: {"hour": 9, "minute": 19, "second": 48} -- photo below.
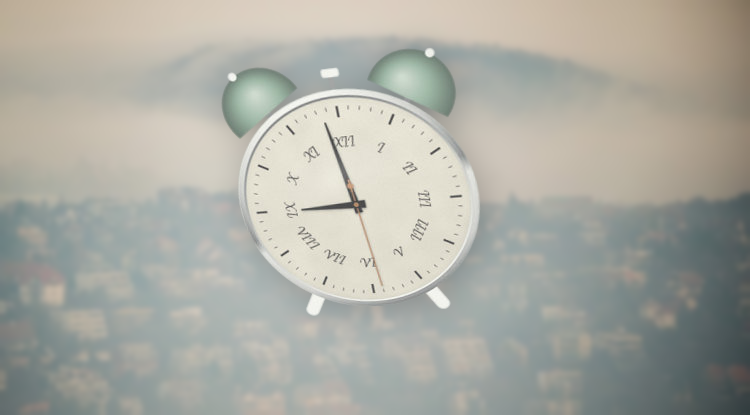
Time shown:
{"hour": 8, "minute": 58, "second": 29}
